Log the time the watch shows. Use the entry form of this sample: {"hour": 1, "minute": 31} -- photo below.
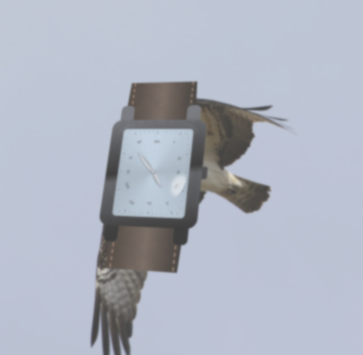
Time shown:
{"hour": 4, "minute": 53}
